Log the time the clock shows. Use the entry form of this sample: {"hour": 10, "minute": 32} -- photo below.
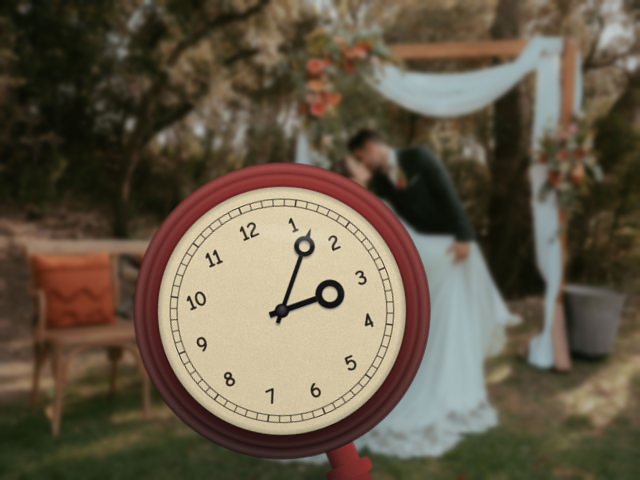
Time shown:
{"hour": 3, "minute": 7}
